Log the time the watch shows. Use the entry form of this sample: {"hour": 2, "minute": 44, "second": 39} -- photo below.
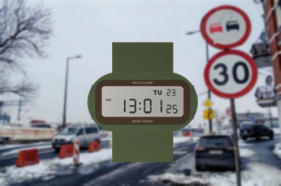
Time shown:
{"hour": 13, "minute": 1, "second": 25}
